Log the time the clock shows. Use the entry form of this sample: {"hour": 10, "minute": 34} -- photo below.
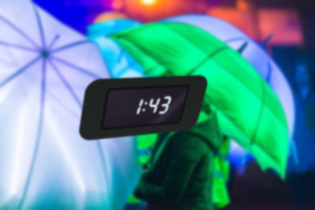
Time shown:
{"hour": 1, "minute": 43}
